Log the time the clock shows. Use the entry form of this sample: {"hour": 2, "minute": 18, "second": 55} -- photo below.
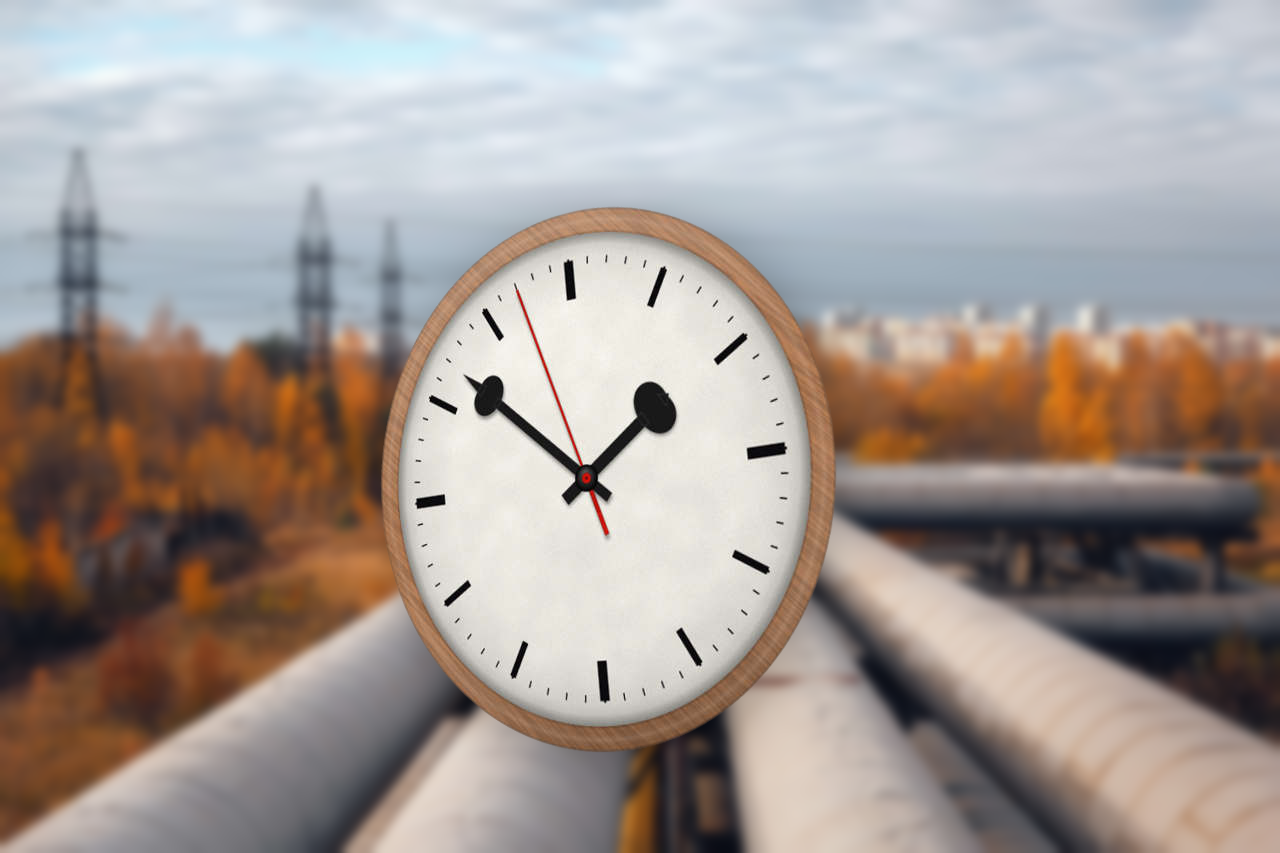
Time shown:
{"hour": 1, "minute": 51, "second": 57}
